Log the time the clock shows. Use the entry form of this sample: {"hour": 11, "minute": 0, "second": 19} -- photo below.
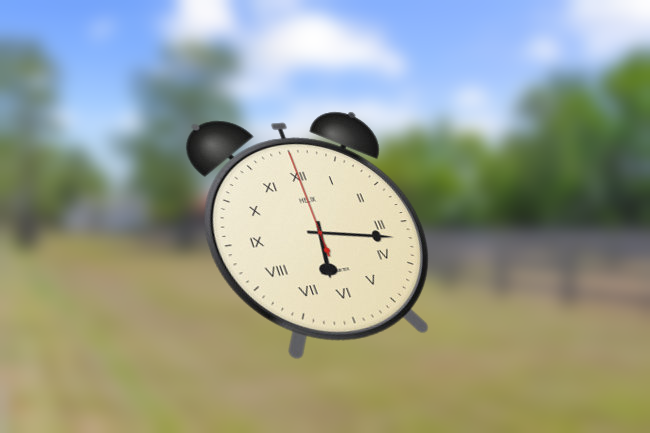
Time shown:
{"hour": 6, "minute": 17, "second": 0}
